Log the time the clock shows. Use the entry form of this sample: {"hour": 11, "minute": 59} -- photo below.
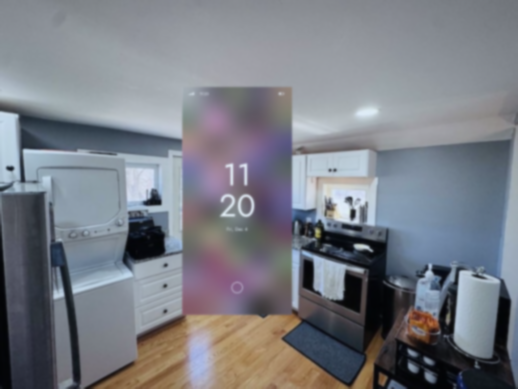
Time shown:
{"hour": 11, "minute": 20}
